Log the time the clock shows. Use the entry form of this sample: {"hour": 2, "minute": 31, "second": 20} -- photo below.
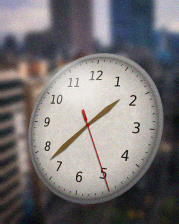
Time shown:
{"hour": 1, "minute": 37, "second": 25}
